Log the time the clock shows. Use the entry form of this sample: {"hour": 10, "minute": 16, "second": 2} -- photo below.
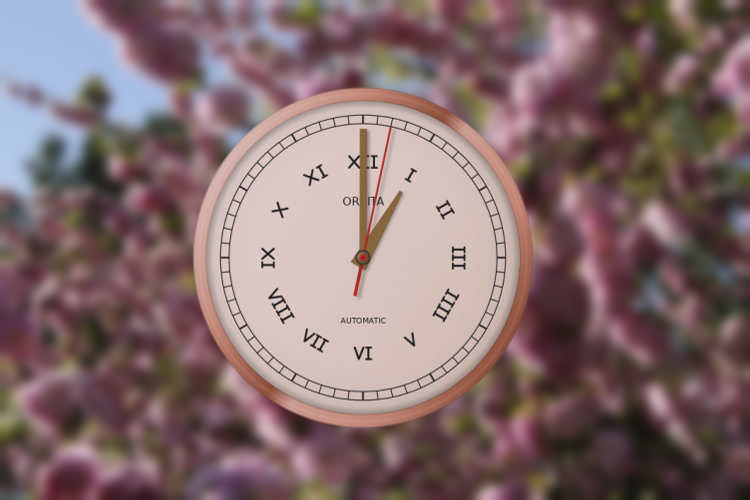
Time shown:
{"hour": 1, "minute": 0, "second": 2}
